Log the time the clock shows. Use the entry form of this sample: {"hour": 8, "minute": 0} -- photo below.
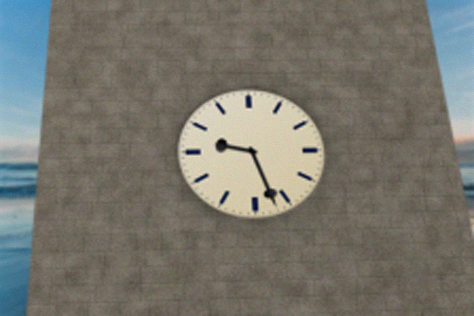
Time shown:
{"hour": 9, "minute": 27}
